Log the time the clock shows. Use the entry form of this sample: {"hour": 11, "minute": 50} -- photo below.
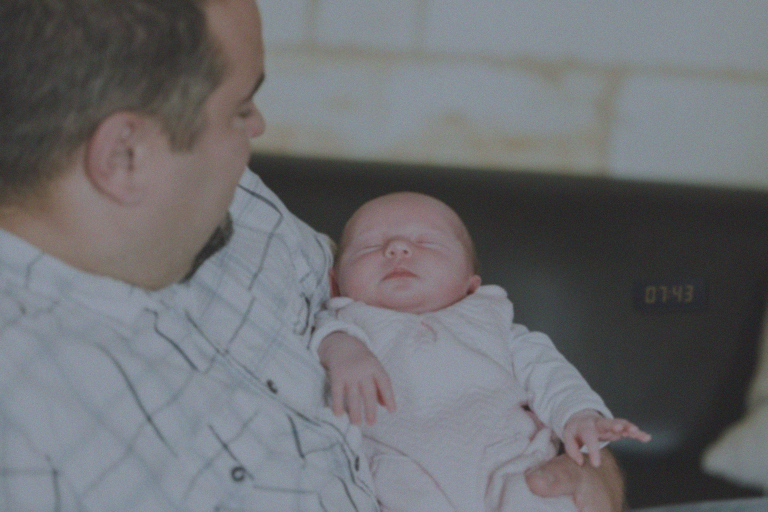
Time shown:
{"hour": 7, "minute": 43}
